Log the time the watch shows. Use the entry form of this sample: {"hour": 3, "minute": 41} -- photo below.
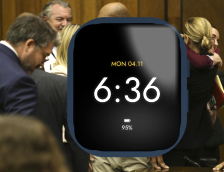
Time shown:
{"hour": 6, "minute": 36}
